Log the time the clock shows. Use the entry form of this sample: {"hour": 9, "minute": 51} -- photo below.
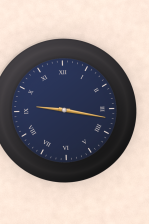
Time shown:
{"hour": 9, "minute": 17}
